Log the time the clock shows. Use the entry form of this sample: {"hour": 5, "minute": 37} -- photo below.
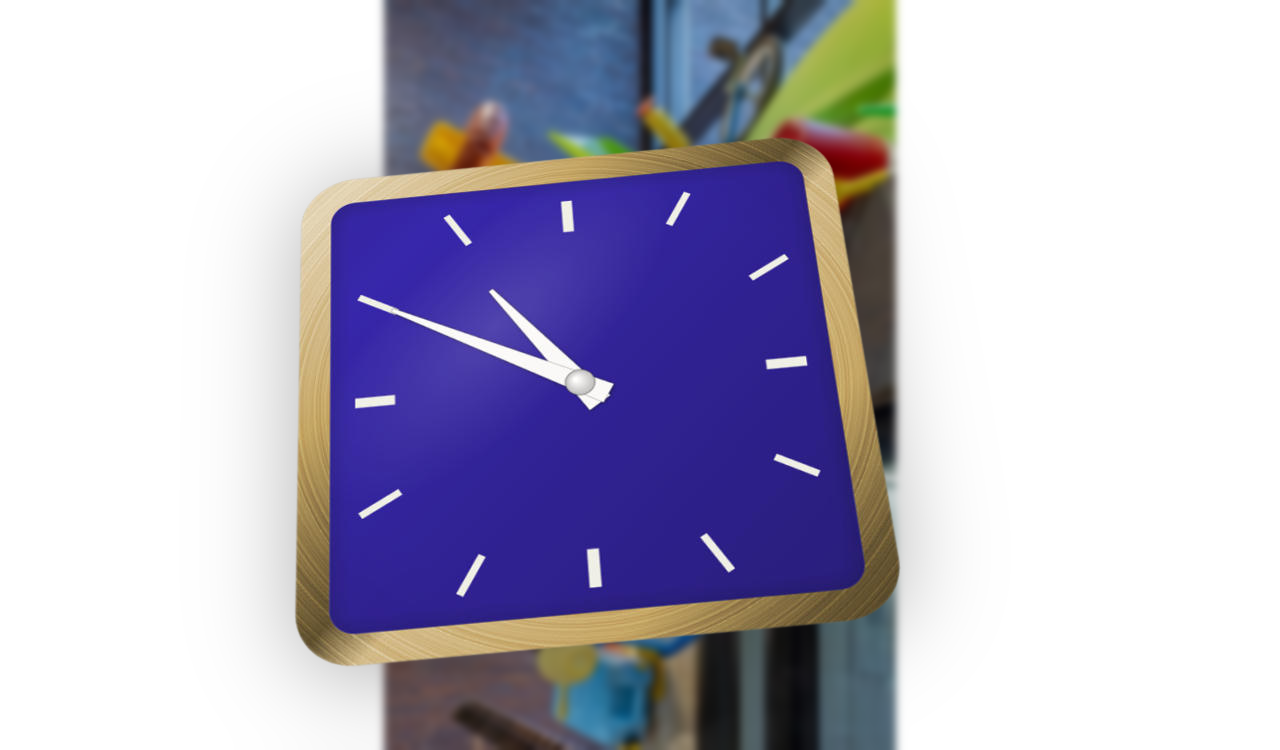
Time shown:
{"hour": 10, "minute": 50}
